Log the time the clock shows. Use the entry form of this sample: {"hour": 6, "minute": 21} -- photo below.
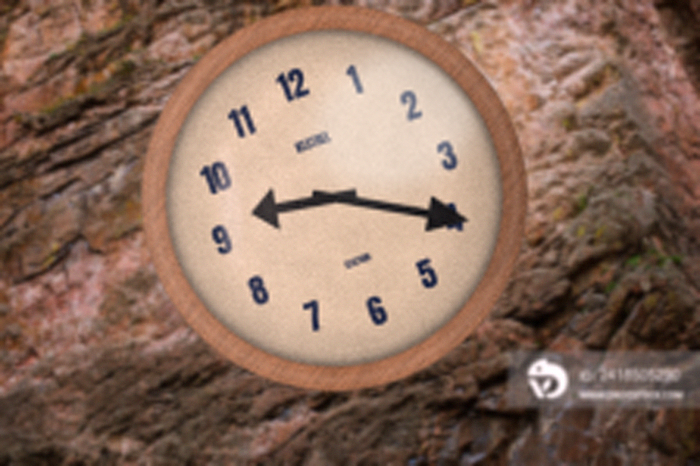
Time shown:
{"hour": 9, "minute": 20}
